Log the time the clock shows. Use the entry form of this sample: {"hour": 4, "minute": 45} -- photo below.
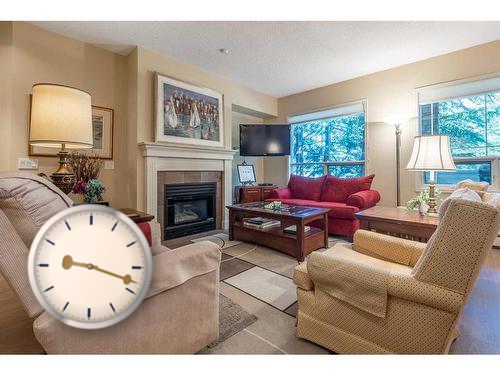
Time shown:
{"hour": 9, "minute": 18}
